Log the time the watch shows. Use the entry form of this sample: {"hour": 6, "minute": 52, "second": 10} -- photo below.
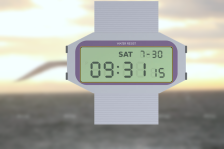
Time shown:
{"hour": 9, "minute": 31, "second": 15}
